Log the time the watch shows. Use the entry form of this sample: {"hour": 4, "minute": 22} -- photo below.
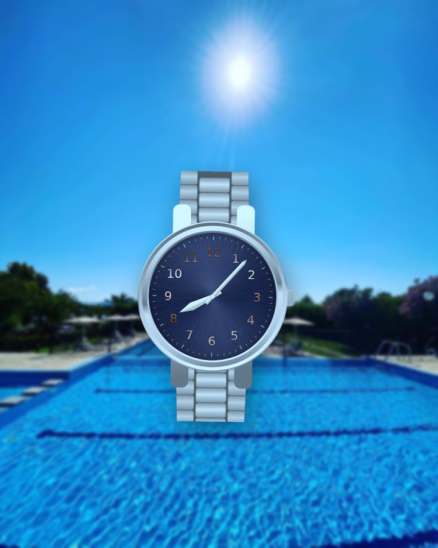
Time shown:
{"hour": 8, "minute": 7}
